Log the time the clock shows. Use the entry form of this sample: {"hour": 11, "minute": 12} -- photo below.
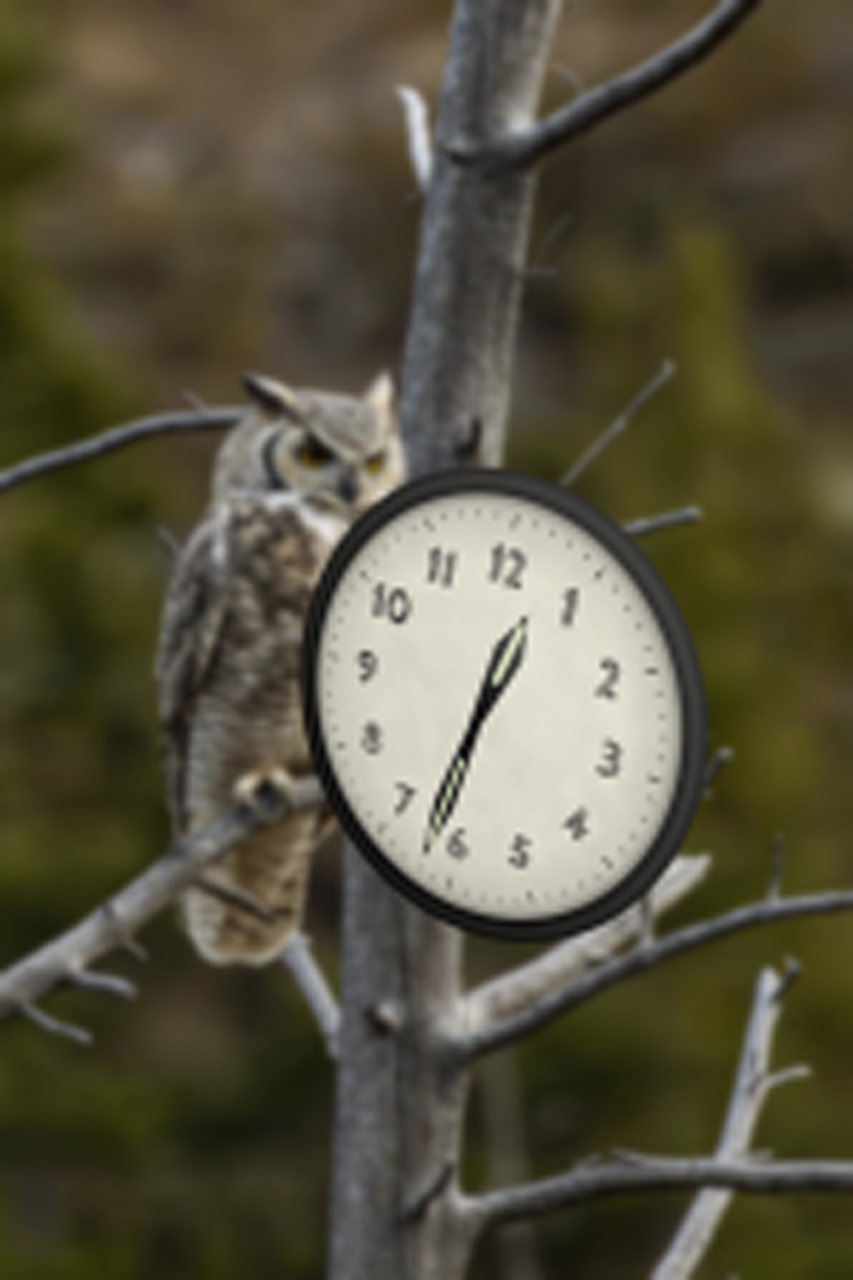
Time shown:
{"hour": 12, "minute": 32}
